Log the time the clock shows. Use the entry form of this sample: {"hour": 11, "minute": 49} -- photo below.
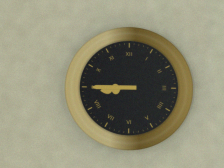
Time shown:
{"hour": 8, "minute": 45}
